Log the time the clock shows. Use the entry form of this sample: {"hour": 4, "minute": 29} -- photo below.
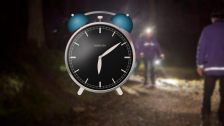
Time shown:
{"hour": 6, "minute": 9}
